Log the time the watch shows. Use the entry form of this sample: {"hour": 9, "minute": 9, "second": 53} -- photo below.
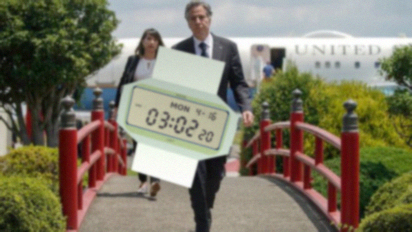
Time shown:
{"hour": 3, "minute": 2, "second": 20}
